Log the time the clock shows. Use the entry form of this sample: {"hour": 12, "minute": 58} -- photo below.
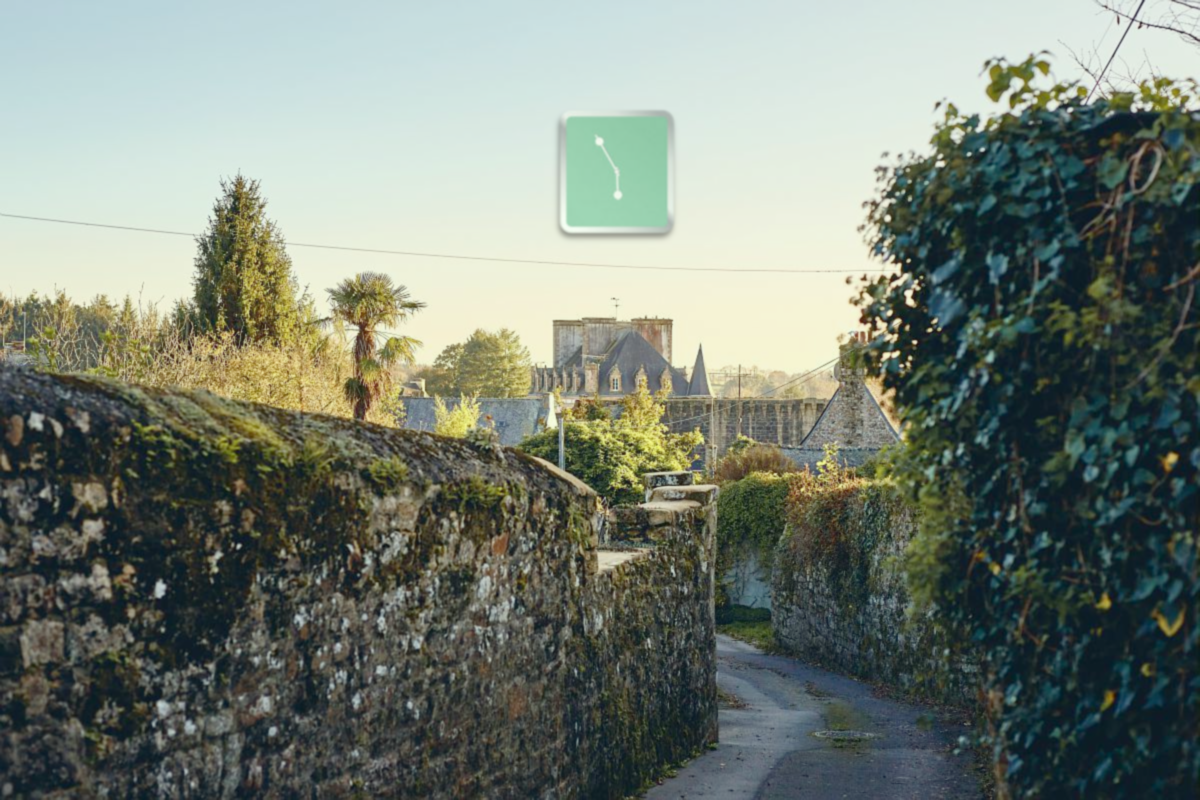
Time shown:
{"hour": 5, "minute": 55}
